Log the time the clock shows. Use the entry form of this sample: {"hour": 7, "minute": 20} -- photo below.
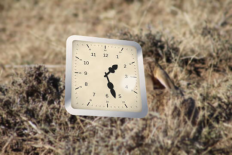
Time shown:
{"hour": 1, "minute": 27}
